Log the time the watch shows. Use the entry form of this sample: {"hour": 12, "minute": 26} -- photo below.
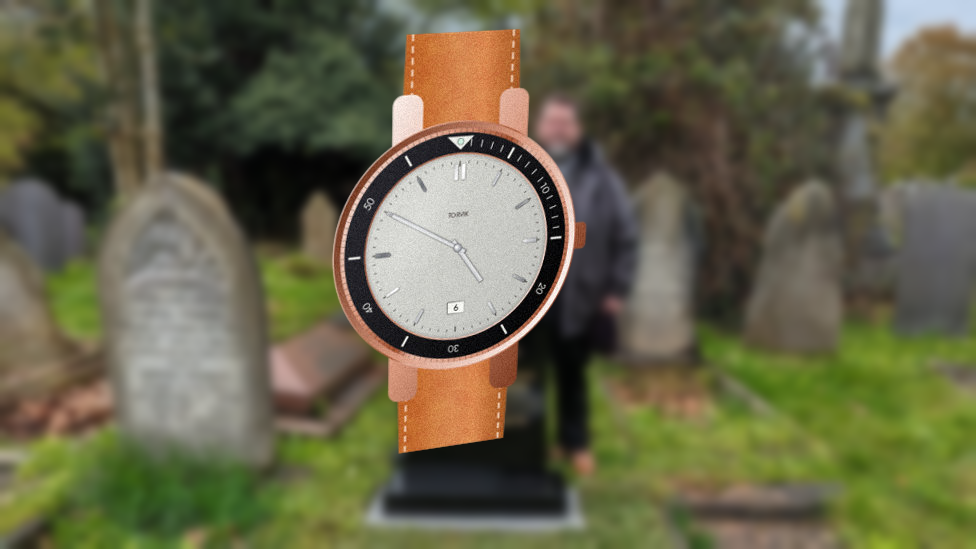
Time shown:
{"hour": 4, "minute": 50}
